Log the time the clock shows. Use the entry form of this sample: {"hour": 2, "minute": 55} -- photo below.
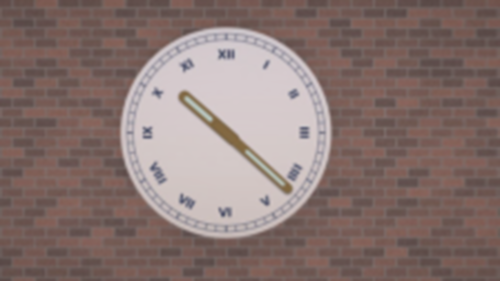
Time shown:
{"hour": 10, "minute": 22}
